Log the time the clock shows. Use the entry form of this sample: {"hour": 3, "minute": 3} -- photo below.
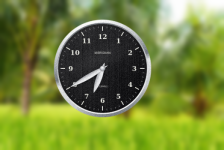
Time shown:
{"hour": 6, "minute": 40}
